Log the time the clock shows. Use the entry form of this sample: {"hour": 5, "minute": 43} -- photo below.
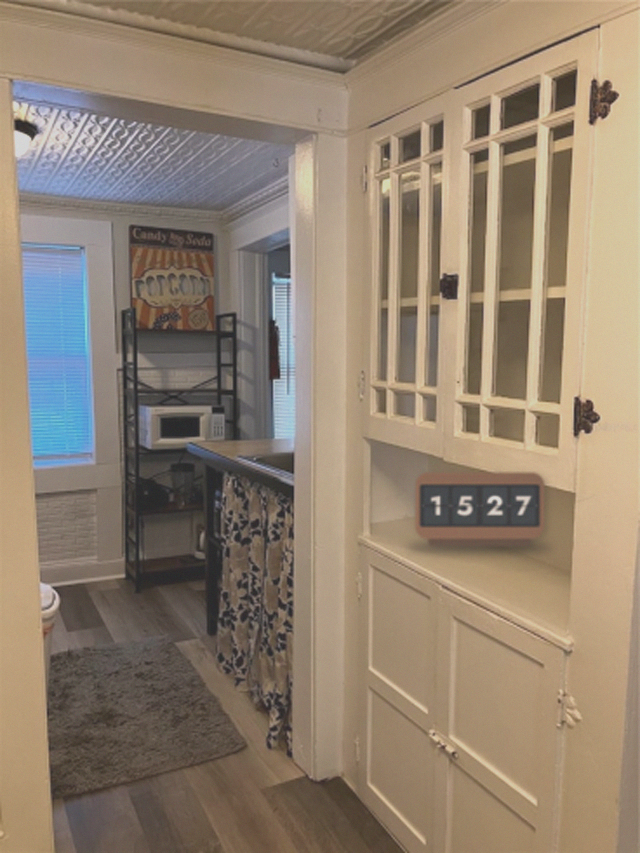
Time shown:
{"hour": 15, "minute": 27}
